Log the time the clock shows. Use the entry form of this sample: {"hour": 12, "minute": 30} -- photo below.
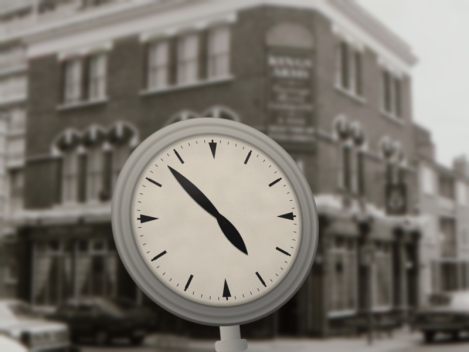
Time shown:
{"hour": 4, "minute": 53}
